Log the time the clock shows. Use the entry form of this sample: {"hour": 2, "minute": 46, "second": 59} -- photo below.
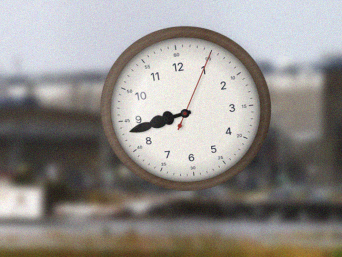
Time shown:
{"hour": 8, "minute": 43, "second": 5}
